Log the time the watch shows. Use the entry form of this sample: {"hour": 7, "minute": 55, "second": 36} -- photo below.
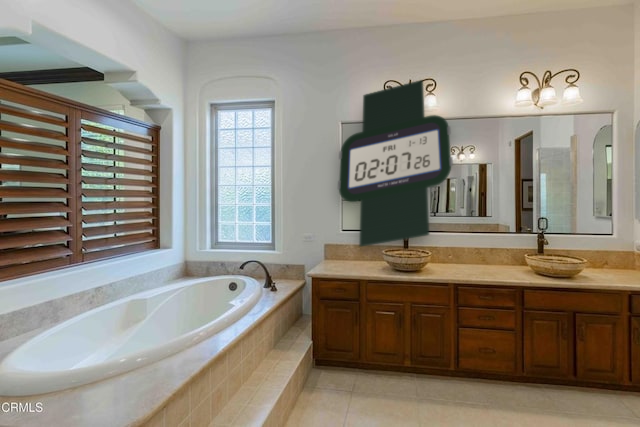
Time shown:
{"hour": 2, "minute": 7, "second": 26}
